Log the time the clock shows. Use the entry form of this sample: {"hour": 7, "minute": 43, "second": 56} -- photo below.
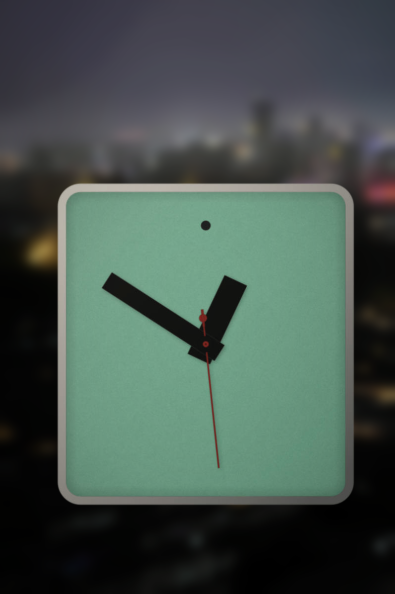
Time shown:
{"hour": 12, "minute": 50, "second": 29}
